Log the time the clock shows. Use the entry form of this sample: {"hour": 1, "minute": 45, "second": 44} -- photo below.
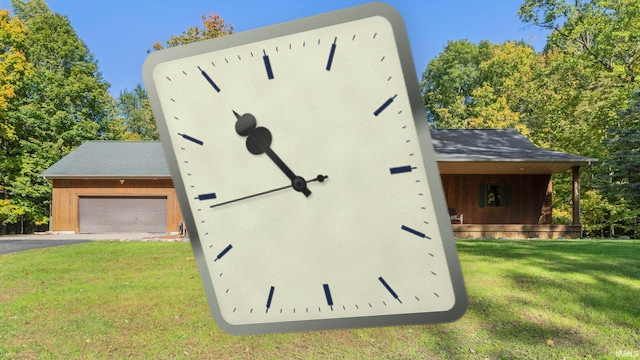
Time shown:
{"hour": 10, "minute": 54, "second": 44}
